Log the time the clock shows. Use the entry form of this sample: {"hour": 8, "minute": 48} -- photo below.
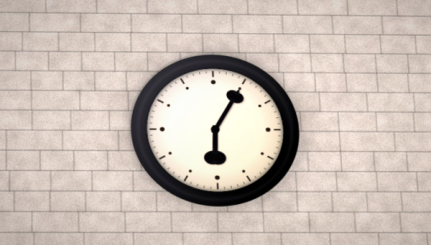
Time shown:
{"hour": 6, "minute": 5}
